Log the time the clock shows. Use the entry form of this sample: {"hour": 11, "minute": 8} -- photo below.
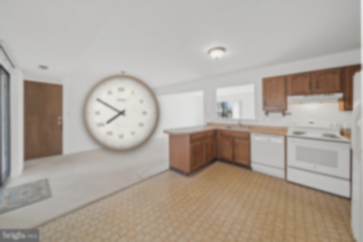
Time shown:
{"hour": 7, "minute": 50}
